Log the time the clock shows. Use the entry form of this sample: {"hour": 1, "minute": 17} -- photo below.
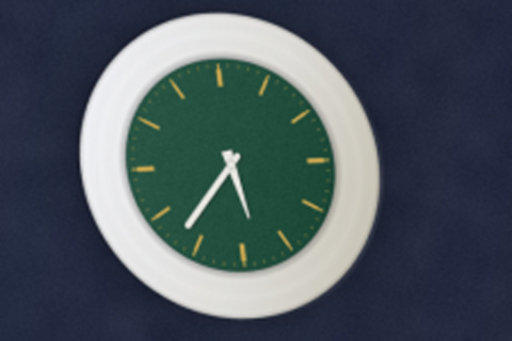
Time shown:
{"hour": 5, "minute": 37}
